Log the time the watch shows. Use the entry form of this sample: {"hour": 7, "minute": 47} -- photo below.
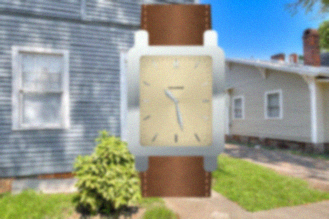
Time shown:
{"hour": 10, "minute": 28}
